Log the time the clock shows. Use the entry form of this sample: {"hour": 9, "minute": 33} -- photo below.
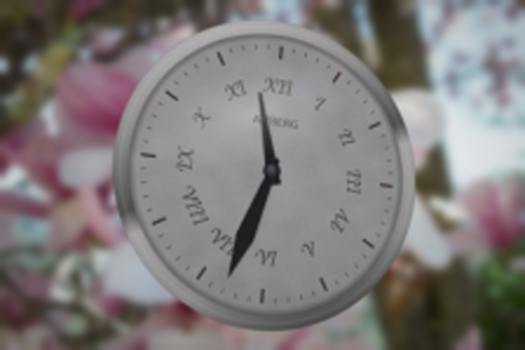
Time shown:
{"hour": 11, "minute": 33}
